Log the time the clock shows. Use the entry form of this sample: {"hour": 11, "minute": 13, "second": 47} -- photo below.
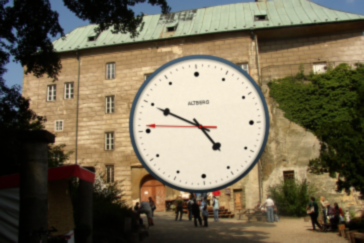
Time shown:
{"hour": 4, "minute": 49, "second": 46}
